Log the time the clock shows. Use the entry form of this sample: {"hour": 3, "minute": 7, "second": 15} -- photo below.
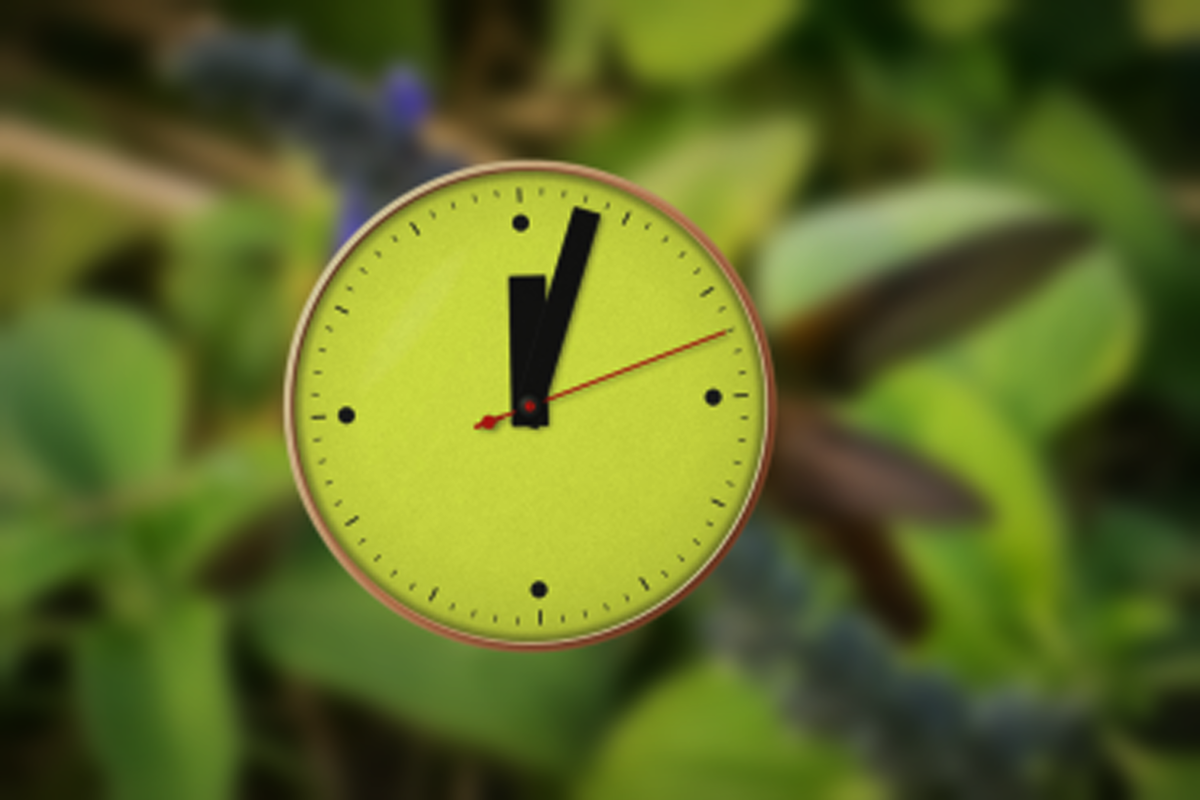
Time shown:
{"hour": 12, "minute": 3, "second": 12}
